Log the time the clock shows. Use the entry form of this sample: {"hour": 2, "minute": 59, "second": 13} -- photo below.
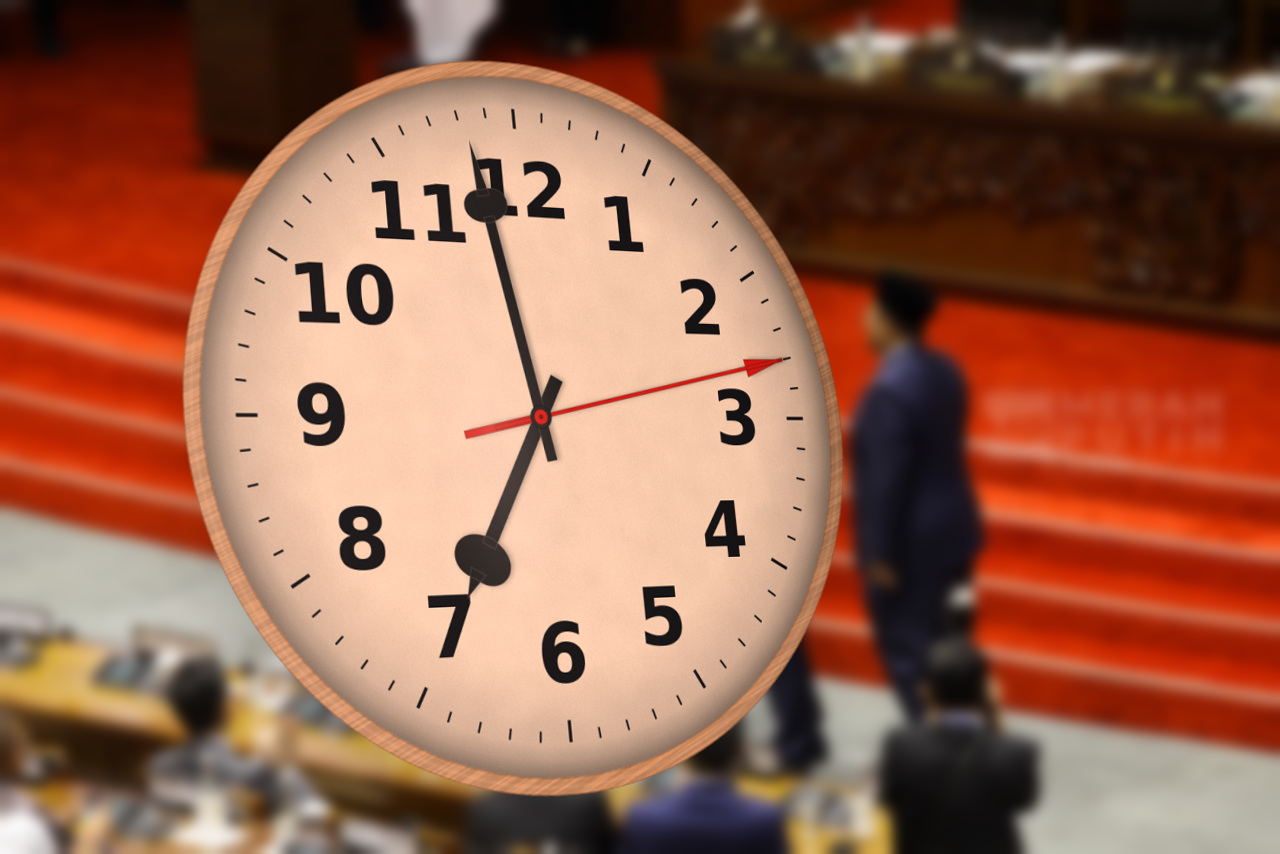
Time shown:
{"hour": 6, "minute": 58, "second": 13}
